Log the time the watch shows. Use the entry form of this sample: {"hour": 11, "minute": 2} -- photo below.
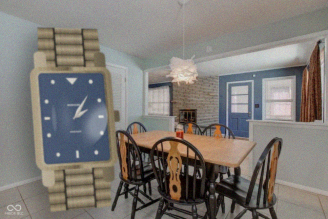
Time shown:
{"hour": 2, "minute": 6}
